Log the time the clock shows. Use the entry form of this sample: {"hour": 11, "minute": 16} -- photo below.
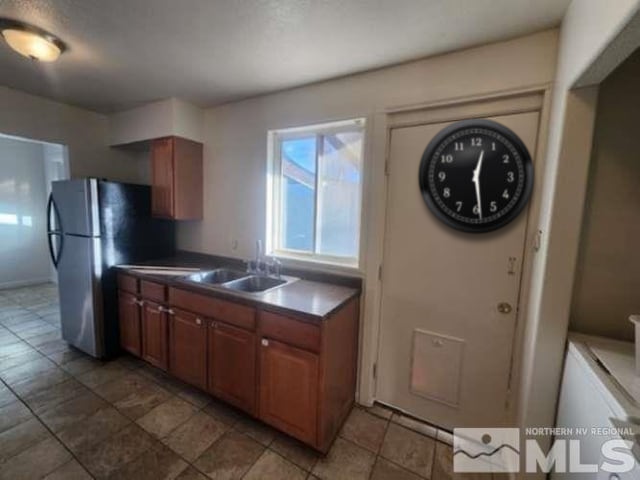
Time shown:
{"hour": 12, "minute": 29}
